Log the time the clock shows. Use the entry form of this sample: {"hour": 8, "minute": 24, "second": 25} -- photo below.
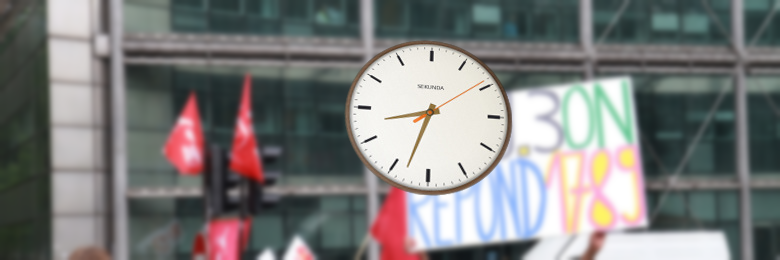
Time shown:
{"hour": 8, "minute": 33, "second": 9}
